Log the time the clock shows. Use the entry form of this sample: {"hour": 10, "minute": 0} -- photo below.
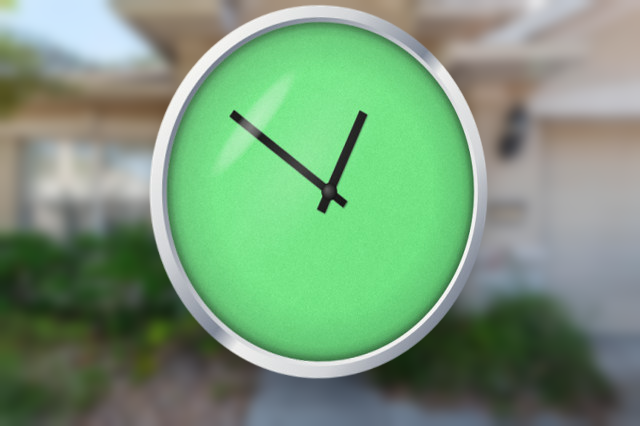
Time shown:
{"hour": 12, "minute": 51}
